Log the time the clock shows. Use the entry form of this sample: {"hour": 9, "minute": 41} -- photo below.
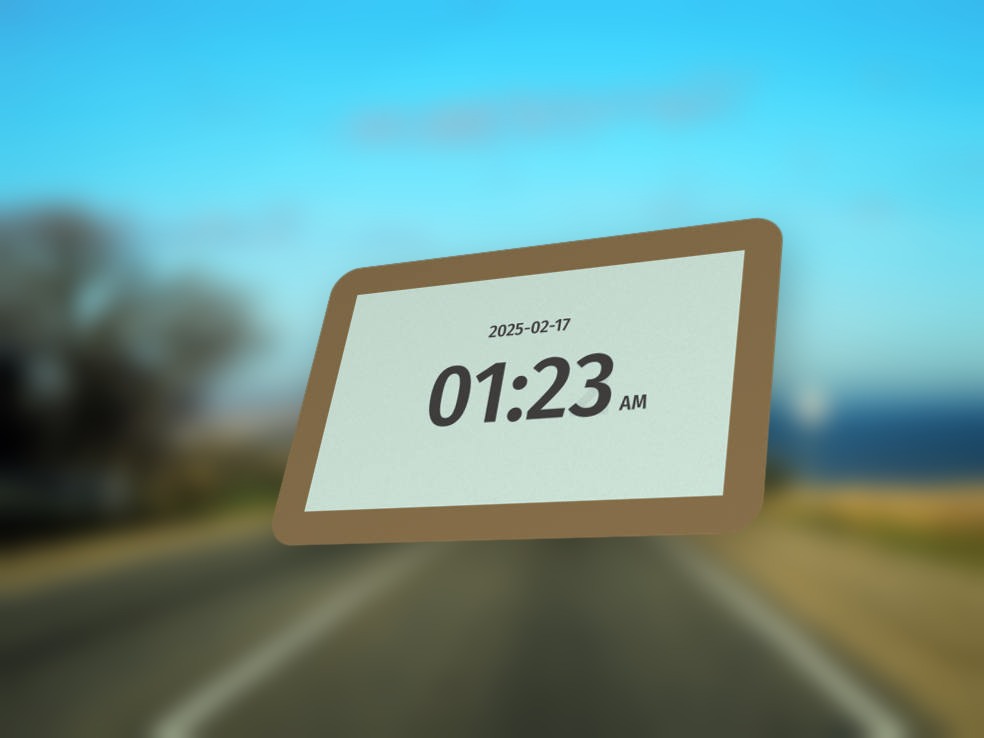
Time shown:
{"hour": 1, "minute": 23}
